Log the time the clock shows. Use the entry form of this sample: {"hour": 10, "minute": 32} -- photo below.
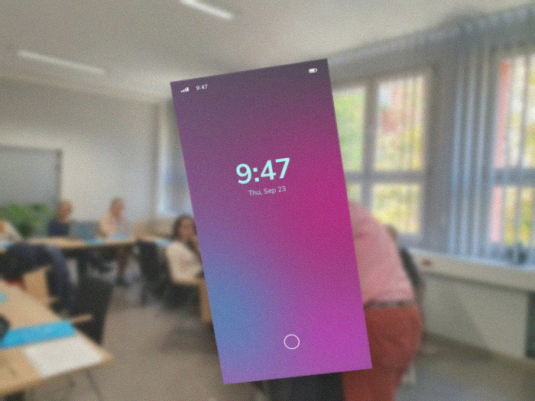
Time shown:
{"hour": 9, "minute": 47}
